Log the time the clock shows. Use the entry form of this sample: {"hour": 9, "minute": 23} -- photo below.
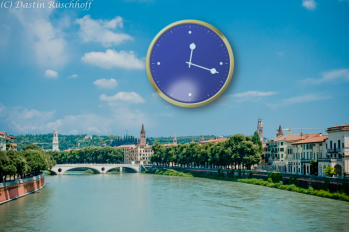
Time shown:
{"hour": 12, "minute": 18}
